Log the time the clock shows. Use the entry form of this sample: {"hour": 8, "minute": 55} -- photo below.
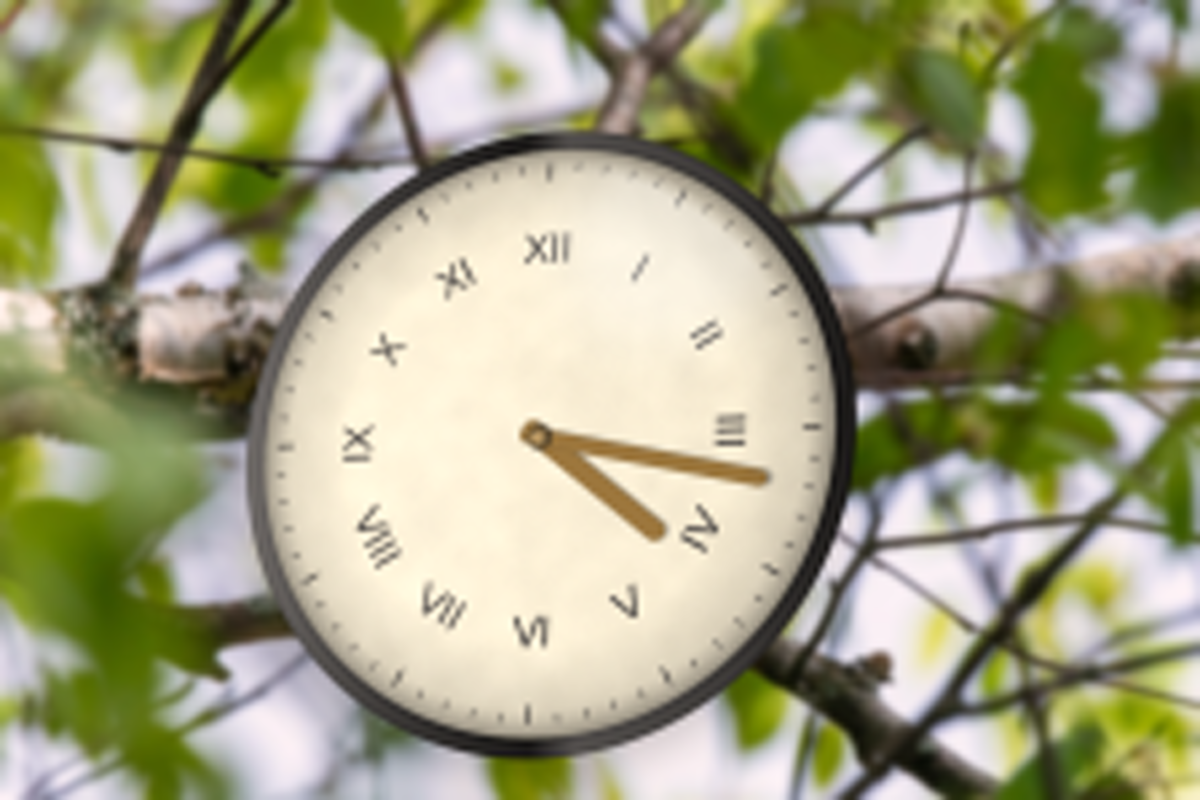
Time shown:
{"hour": 4, "minute": 17}
